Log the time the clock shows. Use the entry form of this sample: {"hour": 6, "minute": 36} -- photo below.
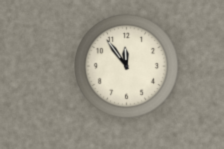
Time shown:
{"hour": 11, "minute": 54}
